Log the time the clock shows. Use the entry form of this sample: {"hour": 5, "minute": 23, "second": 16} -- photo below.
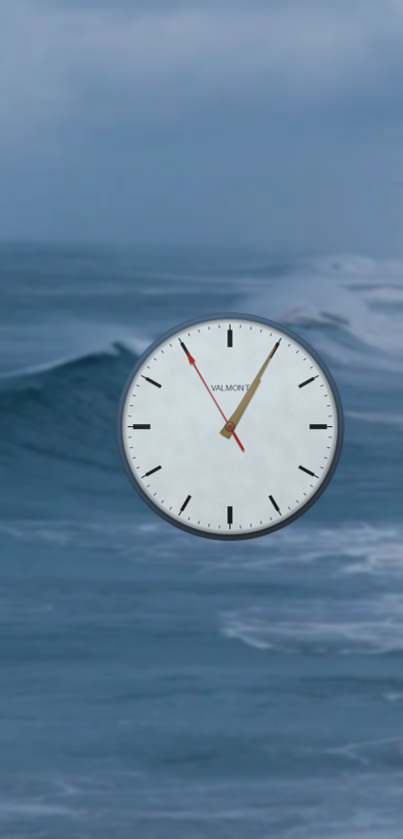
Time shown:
{"hour": 1, "minute": 4, "second": 55}
